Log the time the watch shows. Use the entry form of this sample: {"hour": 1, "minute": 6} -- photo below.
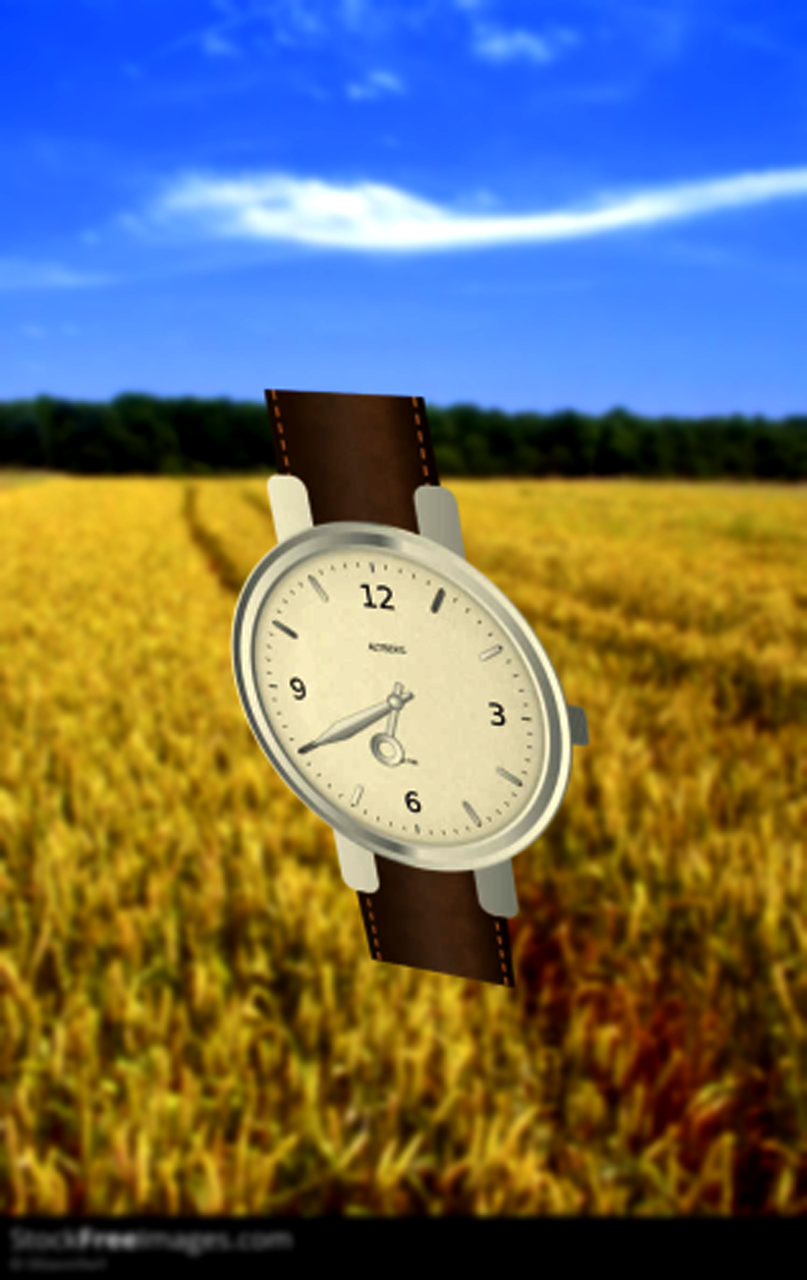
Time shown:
{"hour": 6, "minute": 40}
